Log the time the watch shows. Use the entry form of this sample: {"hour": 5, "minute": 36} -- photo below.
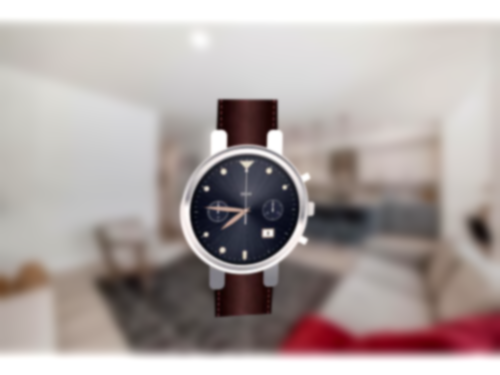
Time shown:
{"hour": 7, "minute": 46}
